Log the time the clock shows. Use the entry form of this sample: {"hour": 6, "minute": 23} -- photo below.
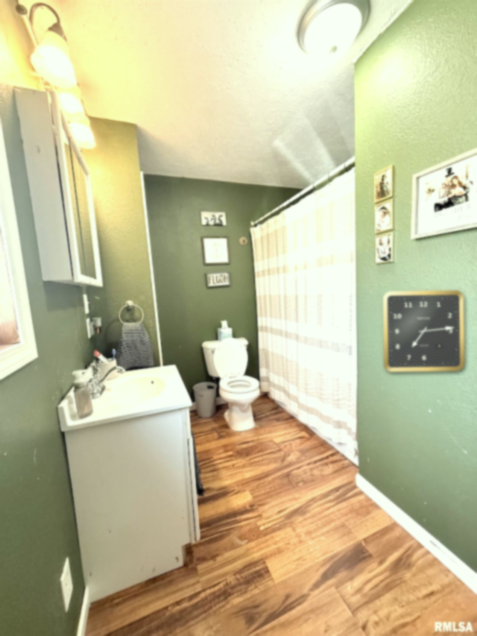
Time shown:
{"hour": 7, "minute": 14}
